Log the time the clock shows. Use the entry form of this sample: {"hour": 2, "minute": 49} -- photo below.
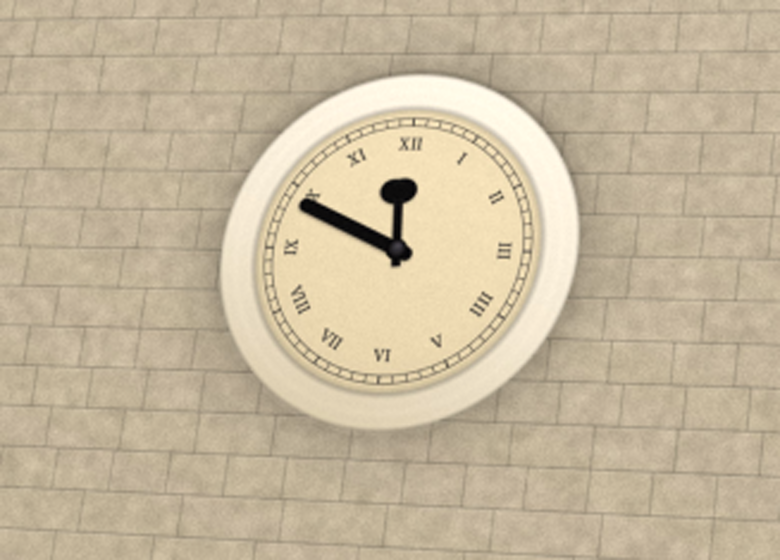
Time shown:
{"hour": 11, "minute": 49}
